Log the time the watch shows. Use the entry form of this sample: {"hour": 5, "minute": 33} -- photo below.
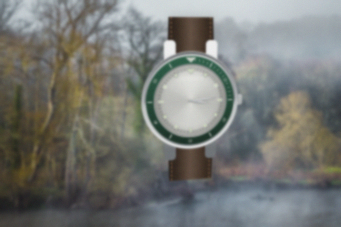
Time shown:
{"hour": 3, "minute": 14}
